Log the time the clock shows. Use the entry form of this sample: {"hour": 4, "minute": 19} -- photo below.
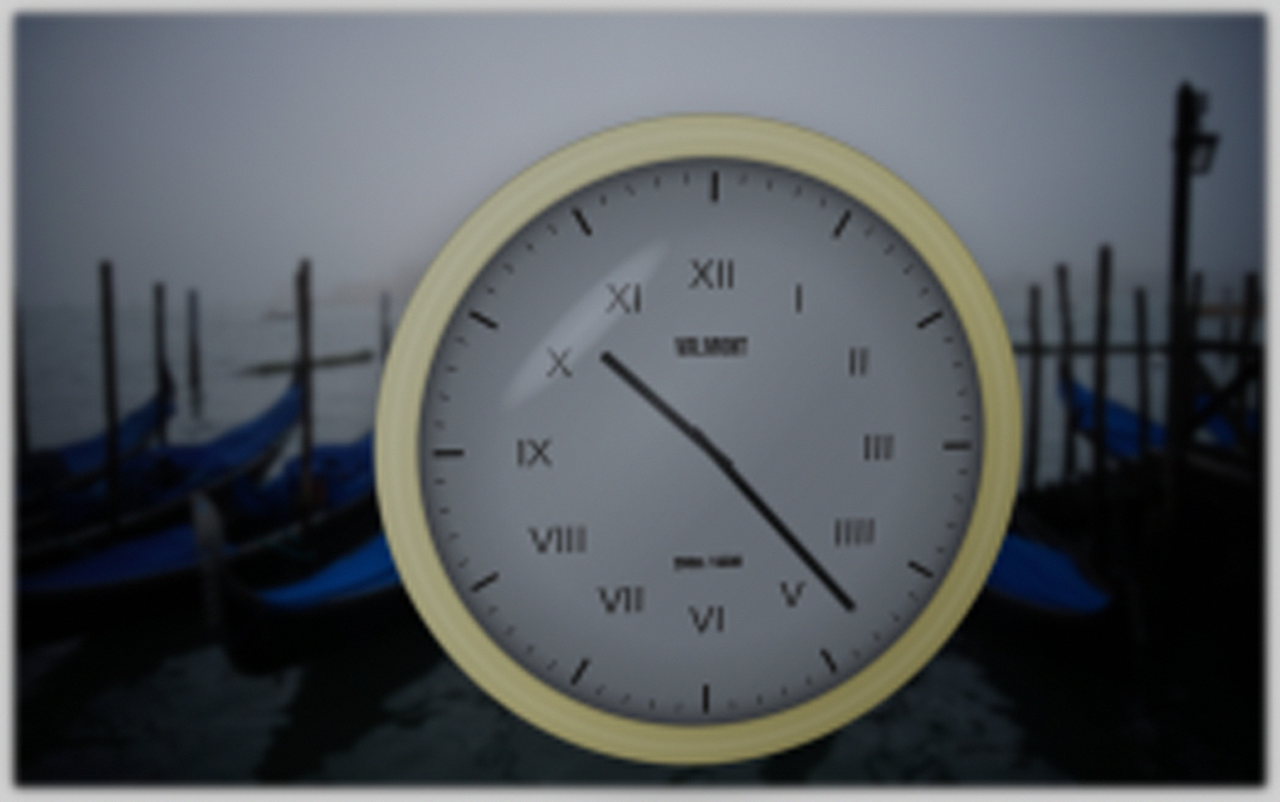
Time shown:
{"hour": 10, "minute": 23}
